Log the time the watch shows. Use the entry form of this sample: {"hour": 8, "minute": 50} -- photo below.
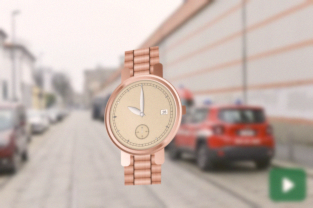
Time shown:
{"hour": 10, "minute": 0}
